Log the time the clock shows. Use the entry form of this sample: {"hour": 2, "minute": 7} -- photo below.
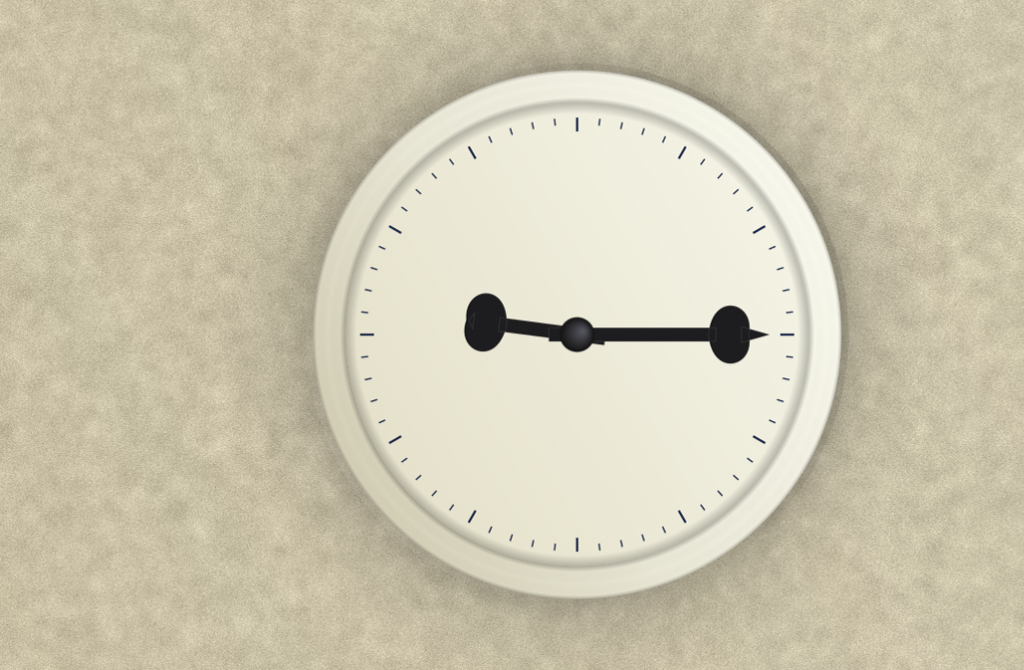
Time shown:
{"hour": 9, "minute": 15}
